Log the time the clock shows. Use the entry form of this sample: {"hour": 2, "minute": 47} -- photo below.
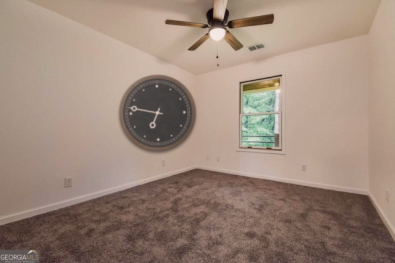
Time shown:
{"hour": 6, "minute": 47}
